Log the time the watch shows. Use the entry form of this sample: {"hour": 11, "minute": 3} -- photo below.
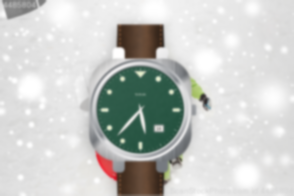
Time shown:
{"hour": 5, "minute": 37}
